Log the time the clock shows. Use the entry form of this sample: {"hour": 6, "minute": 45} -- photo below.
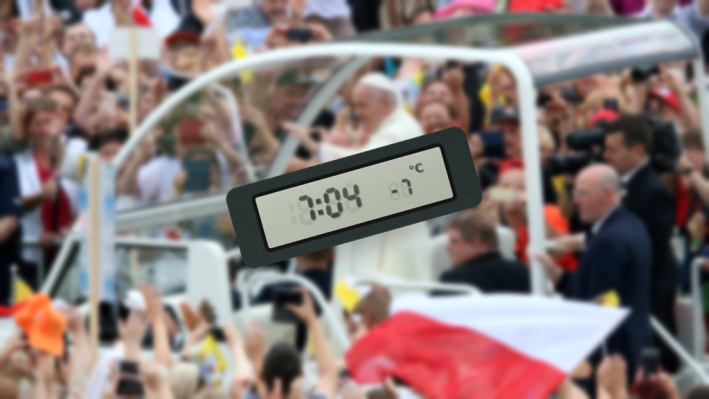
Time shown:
{"hour": 7, "minute": 4}
